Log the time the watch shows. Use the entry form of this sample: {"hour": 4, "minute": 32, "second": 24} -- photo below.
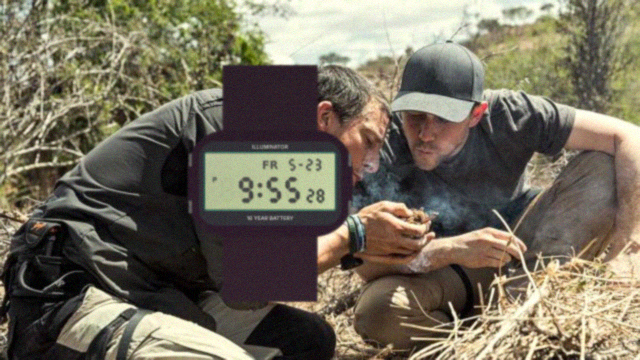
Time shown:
{"hour": 9, "minute": 55, "second": 28}
